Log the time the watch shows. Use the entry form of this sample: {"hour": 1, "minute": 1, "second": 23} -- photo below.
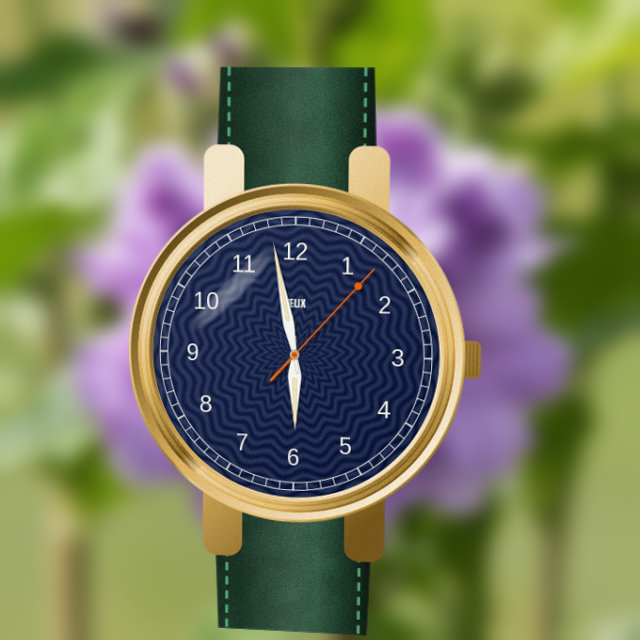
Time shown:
{"hour": 5, "minute": 58, "second": 7}
